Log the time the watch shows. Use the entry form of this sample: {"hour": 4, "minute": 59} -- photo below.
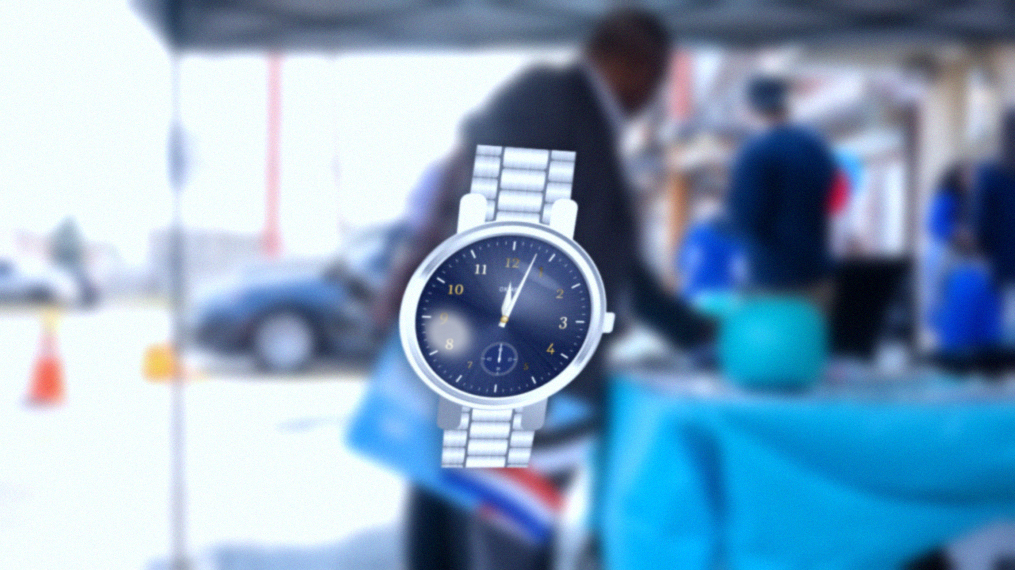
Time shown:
{"hour": 12, "minute": 3}
